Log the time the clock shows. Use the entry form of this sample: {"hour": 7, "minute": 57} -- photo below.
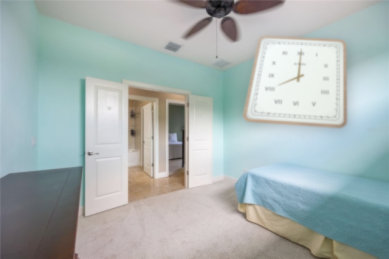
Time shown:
{"hour": 8, "minute": 0}
